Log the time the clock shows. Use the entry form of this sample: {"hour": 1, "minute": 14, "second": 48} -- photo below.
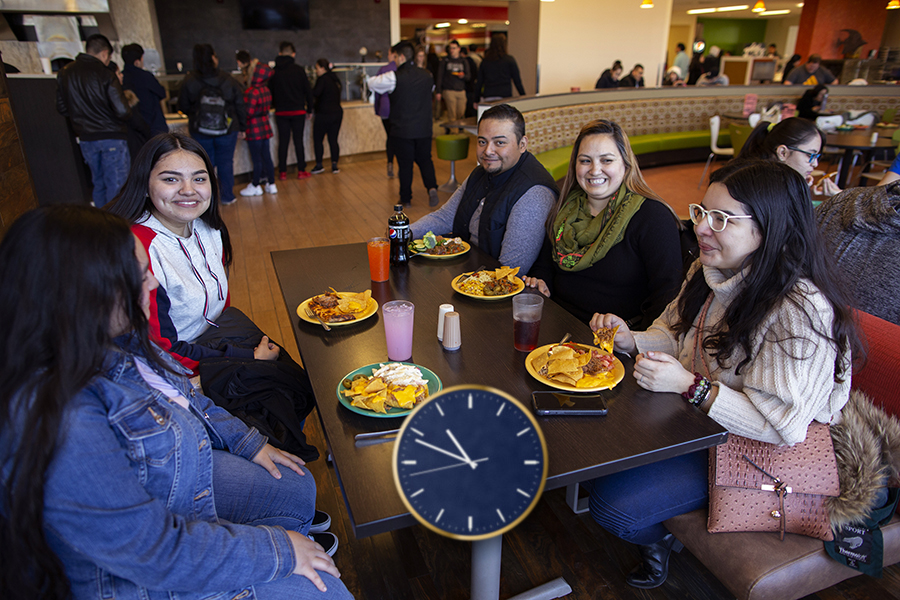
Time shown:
{"hour": 10, "minute": 48, "second": 43}
